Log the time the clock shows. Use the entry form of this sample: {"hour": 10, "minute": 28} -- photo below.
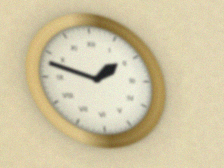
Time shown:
{"hour": 1, "minute": 48}
